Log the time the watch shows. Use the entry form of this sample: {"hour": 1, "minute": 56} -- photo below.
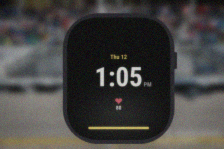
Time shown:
{"hour": 1, "minute": 5}
